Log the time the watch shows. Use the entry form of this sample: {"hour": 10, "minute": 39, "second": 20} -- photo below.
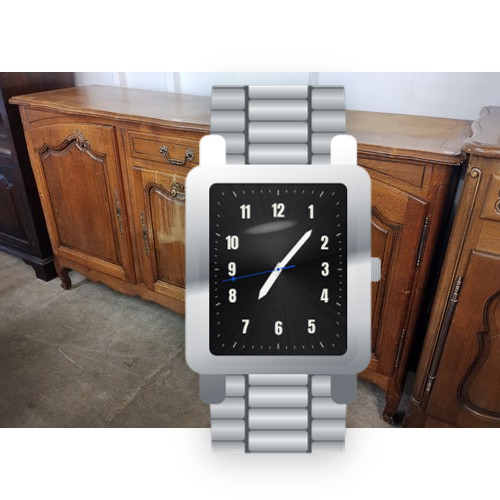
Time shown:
{"hour": 7, "minute": 6, "second": 43}
